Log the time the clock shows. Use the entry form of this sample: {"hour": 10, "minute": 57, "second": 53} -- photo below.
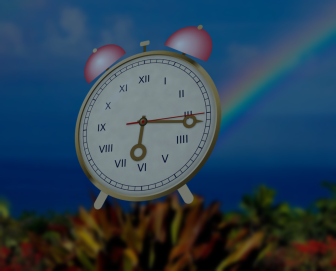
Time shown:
{"hour": 6, "minute": 16, "second": 15}
